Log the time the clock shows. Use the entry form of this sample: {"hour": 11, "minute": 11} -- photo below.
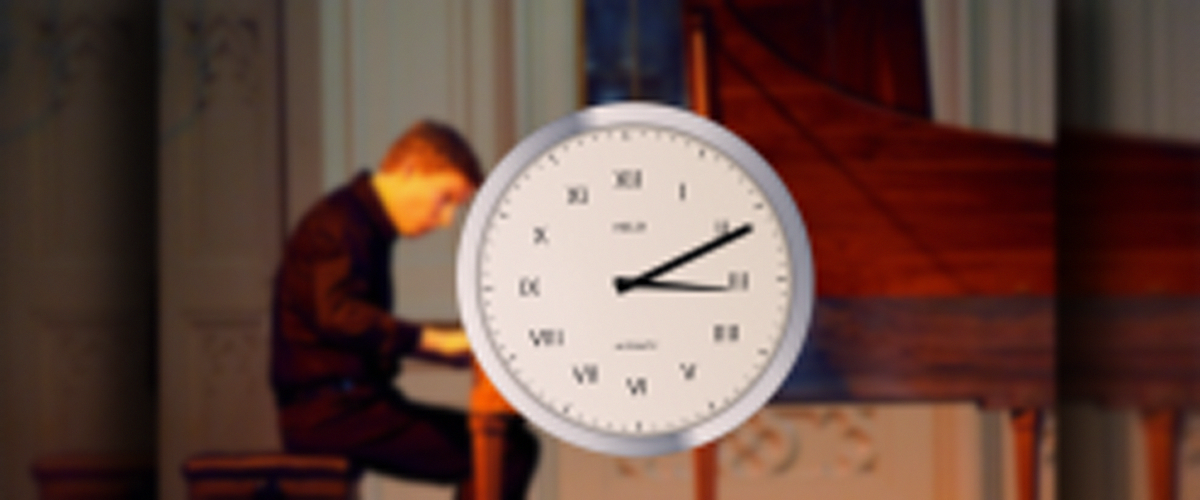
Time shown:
{"hour": 3, "minute": 11}
